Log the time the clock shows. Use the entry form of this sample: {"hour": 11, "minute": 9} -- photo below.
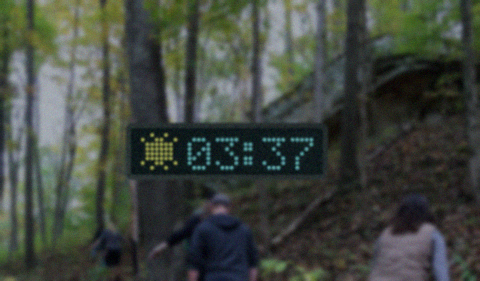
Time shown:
{"hour": 3, "minute": 37}
